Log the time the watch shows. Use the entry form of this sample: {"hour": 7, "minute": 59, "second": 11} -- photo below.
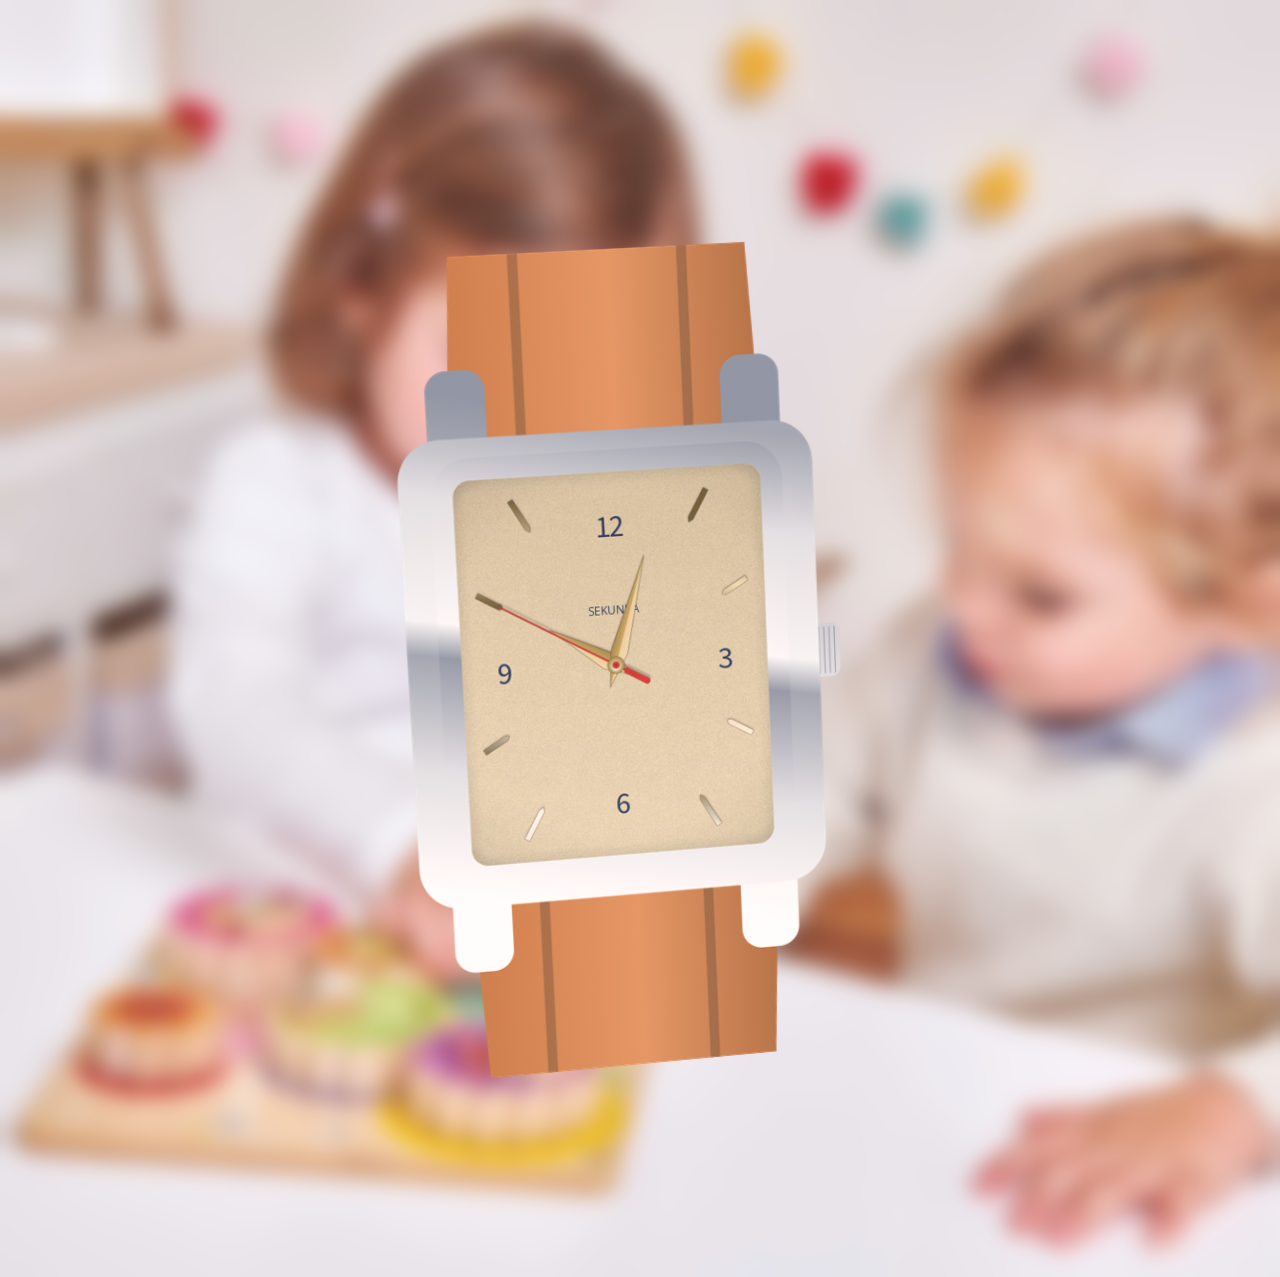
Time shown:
{"hour": 10, "minute": 2, "second": 50}
